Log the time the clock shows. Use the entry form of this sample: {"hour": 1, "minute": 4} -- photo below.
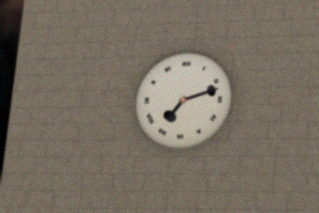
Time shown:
{"hour": 7, "minute": 12}
